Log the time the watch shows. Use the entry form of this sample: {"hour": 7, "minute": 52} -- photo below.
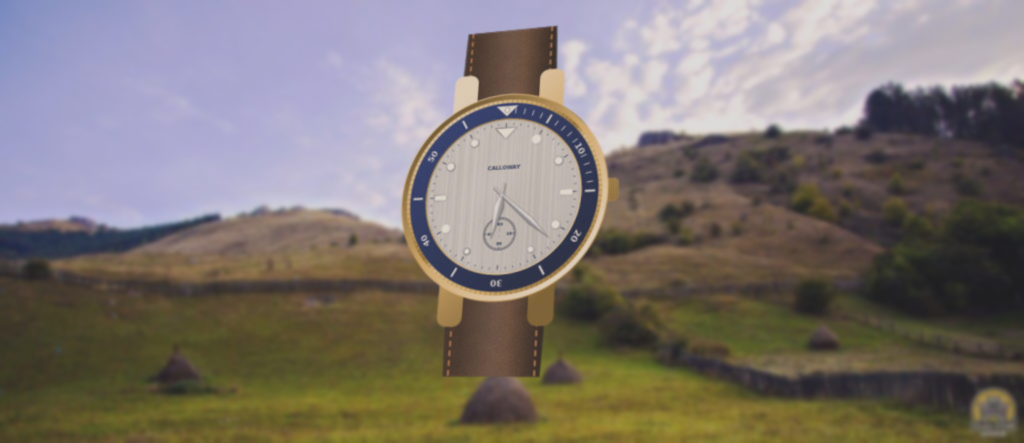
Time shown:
{"hour": 6, "minute": 22}
